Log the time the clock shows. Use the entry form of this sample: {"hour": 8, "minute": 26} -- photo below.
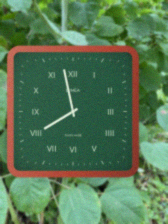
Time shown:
{"hour": 7, "minute": 58}
